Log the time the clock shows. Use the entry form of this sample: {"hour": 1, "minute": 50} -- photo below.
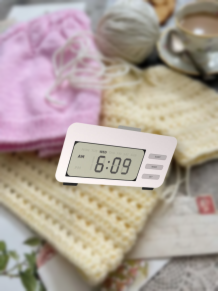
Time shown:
{"hour": 6, "minute": 9}
